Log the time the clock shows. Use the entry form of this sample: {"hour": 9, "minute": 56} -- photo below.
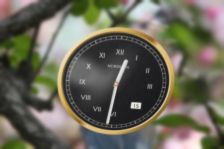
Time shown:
{"hour": 12, "minute": 31}
